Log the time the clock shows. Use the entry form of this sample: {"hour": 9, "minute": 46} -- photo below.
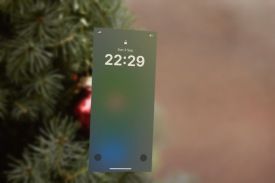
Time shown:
{"hour": 22, "minute": 29}
